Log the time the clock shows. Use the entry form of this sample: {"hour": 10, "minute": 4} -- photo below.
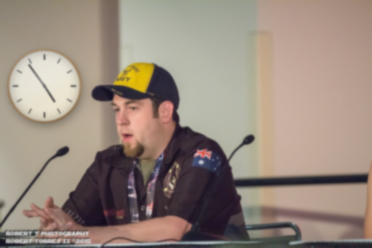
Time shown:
{"hour": 4, "minute": 54}
